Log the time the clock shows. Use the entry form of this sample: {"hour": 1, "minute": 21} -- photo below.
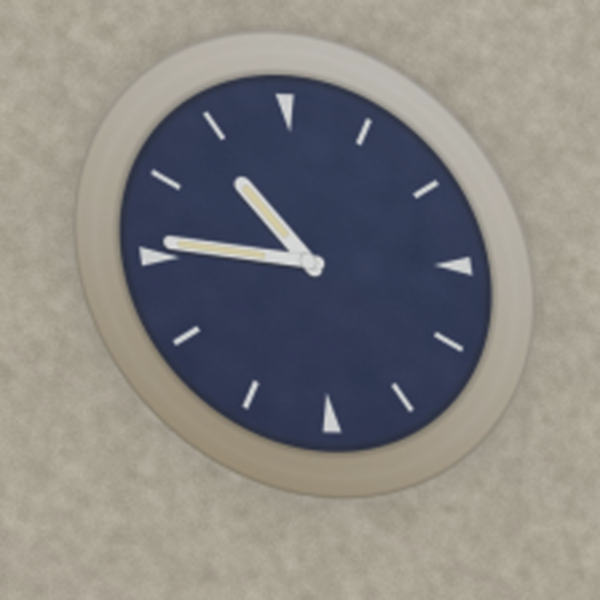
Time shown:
{"hour": 10, "minute": 46}
